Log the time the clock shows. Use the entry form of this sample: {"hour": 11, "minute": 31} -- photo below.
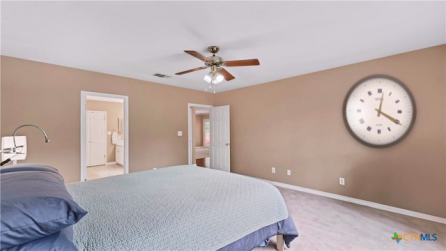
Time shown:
{"hour": 12, "minute": 20}
